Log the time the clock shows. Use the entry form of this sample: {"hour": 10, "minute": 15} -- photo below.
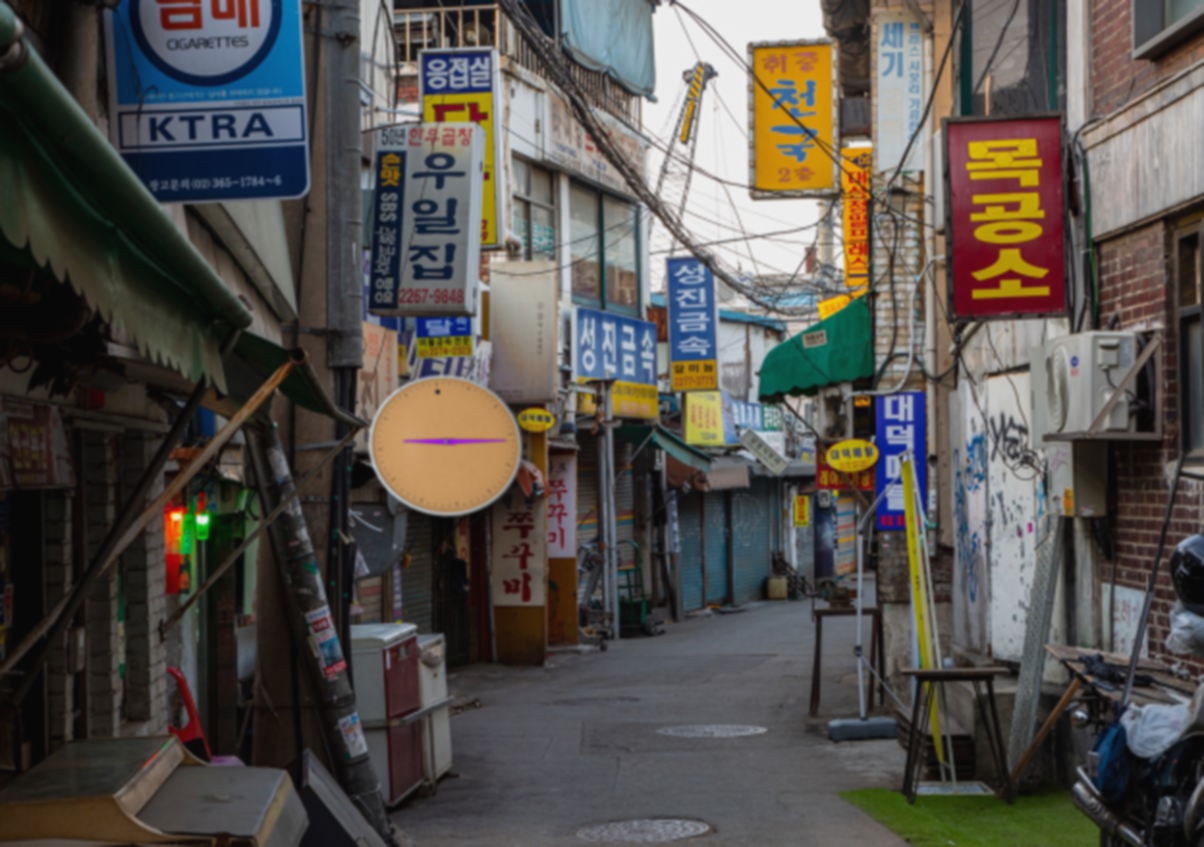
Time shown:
{"hour": 9, "minute": 16}
